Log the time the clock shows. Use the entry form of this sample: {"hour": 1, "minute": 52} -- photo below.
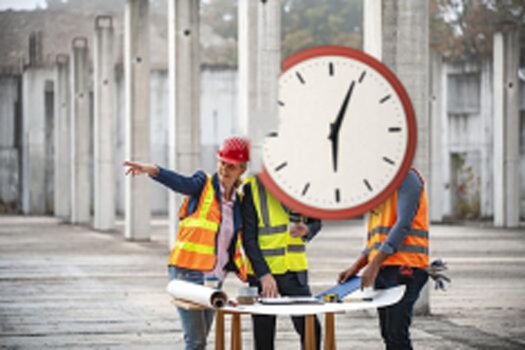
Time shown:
{"hour": 6, "minute": 4}
